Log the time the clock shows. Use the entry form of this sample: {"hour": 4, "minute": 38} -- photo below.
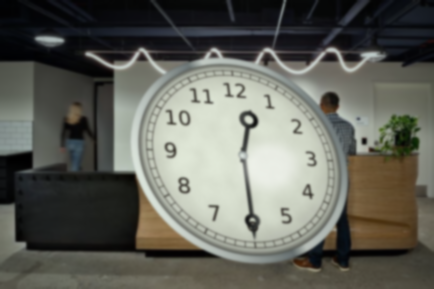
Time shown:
{"hour": 12, "minute": 30}
